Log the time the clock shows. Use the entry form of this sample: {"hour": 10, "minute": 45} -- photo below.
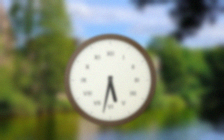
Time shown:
{"hour": 5, "minute": 32}
